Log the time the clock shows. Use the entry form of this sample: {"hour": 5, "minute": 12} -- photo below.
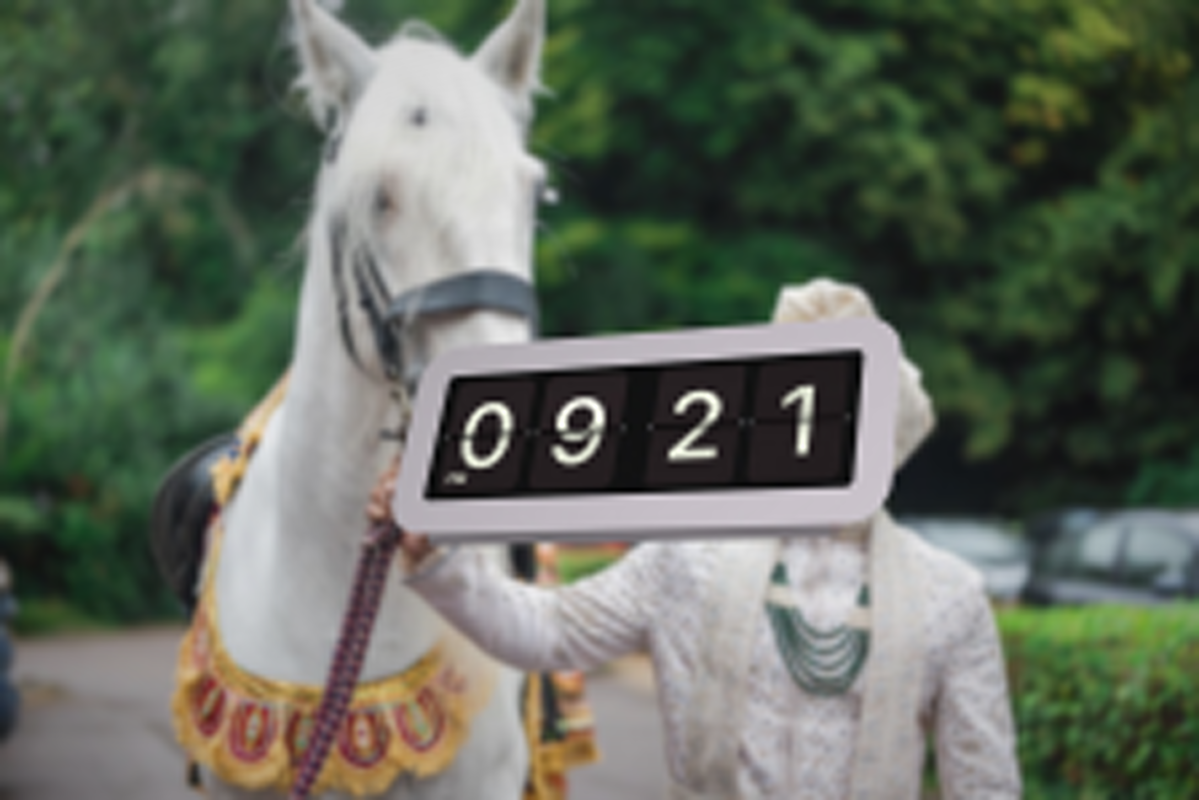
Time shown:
{"hour": 9, "minute": 21}
